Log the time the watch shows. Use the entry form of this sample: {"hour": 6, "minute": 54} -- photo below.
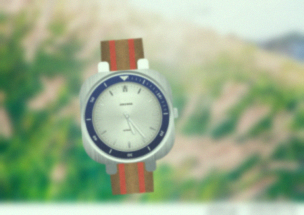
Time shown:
{"hour": 5, "minute": 24}
